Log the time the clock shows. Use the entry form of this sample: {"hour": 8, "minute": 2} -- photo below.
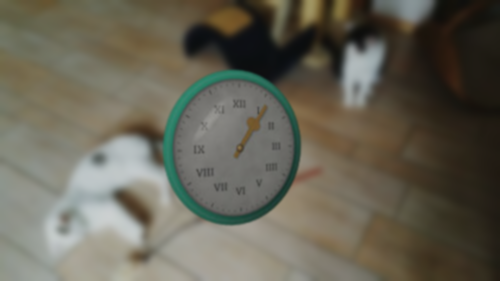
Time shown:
{"hour": 1, "minute": 6}
